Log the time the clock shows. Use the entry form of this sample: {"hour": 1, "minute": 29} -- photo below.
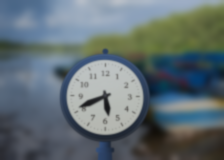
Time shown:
{"hour": 5, "minute": 41}
